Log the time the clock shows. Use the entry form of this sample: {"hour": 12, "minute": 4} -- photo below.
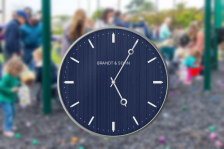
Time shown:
{"hour": 5, "minute": 5}
